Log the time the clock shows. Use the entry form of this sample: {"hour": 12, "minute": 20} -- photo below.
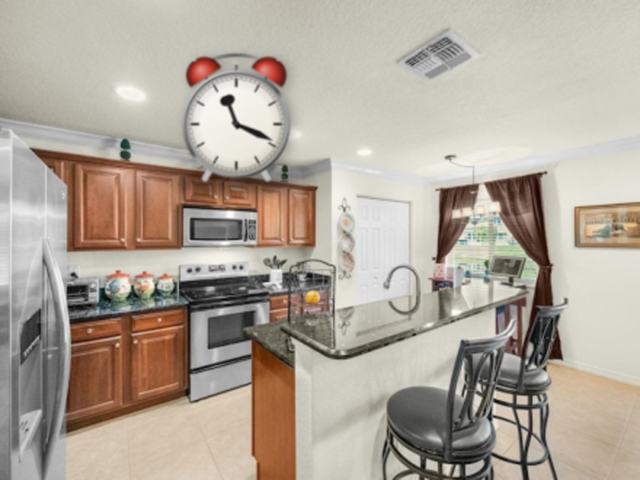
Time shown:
{"hour": 11, "minute": 19}
